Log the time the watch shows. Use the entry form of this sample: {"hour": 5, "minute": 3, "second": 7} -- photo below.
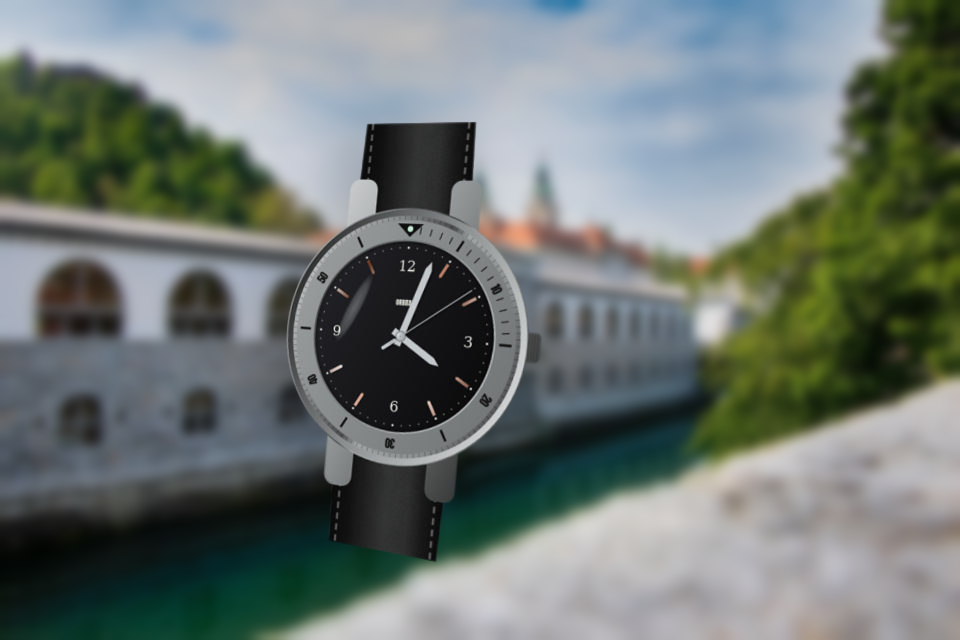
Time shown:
{"hour": 4, "minute": 3, "second": 9}
